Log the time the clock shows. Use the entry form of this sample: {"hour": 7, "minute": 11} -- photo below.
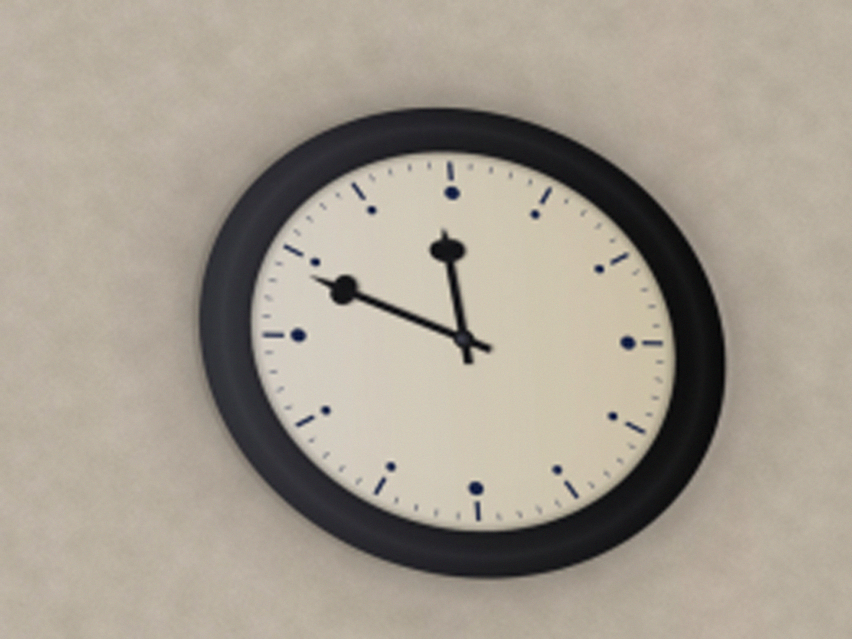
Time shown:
{"hour": 11, "minute": 49}
